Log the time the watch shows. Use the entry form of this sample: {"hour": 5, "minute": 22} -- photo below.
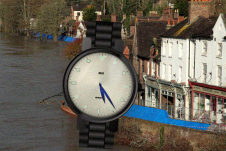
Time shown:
{"hour": 5, "minute": 24}
